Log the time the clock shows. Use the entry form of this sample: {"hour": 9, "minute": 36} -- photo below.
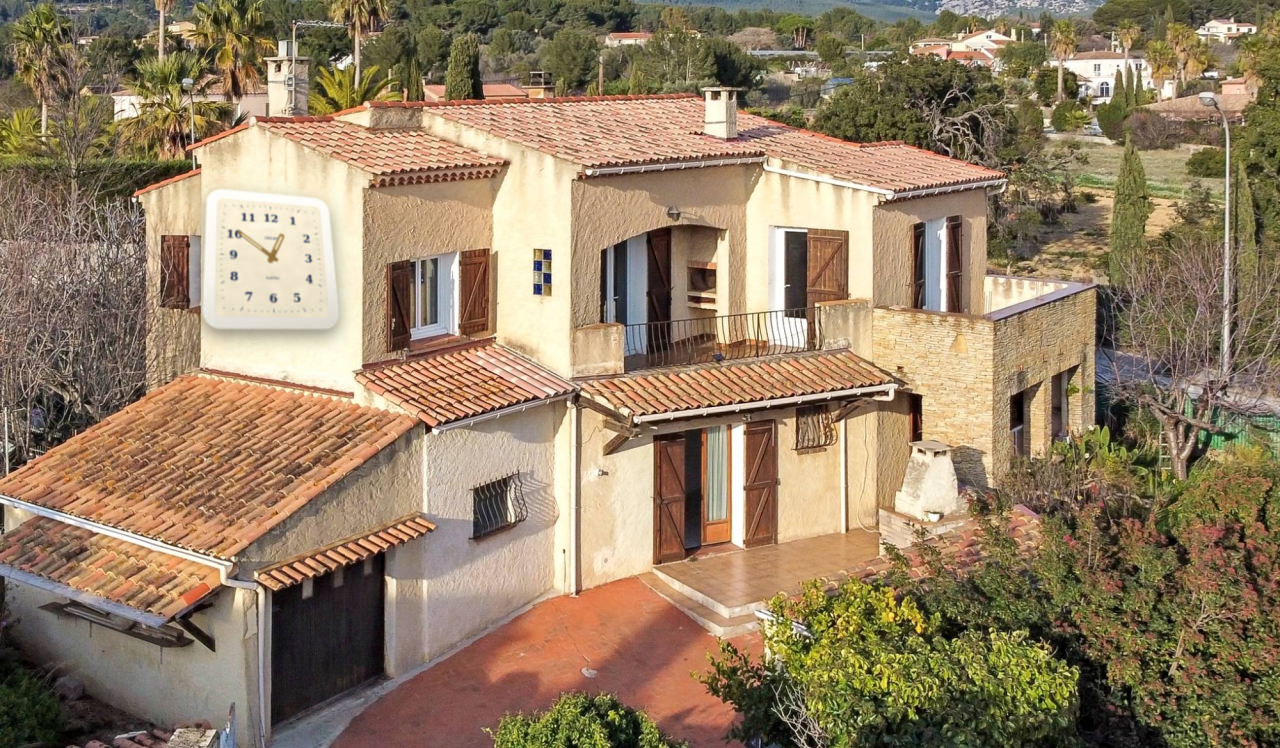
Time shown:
{"hour": 12, "minute": 51}
